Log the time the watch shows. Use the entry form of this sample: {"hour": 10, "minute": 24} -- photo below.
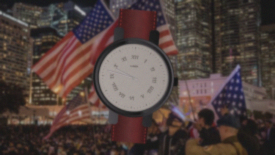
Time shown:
{"hour": 9, "minute": 47}
